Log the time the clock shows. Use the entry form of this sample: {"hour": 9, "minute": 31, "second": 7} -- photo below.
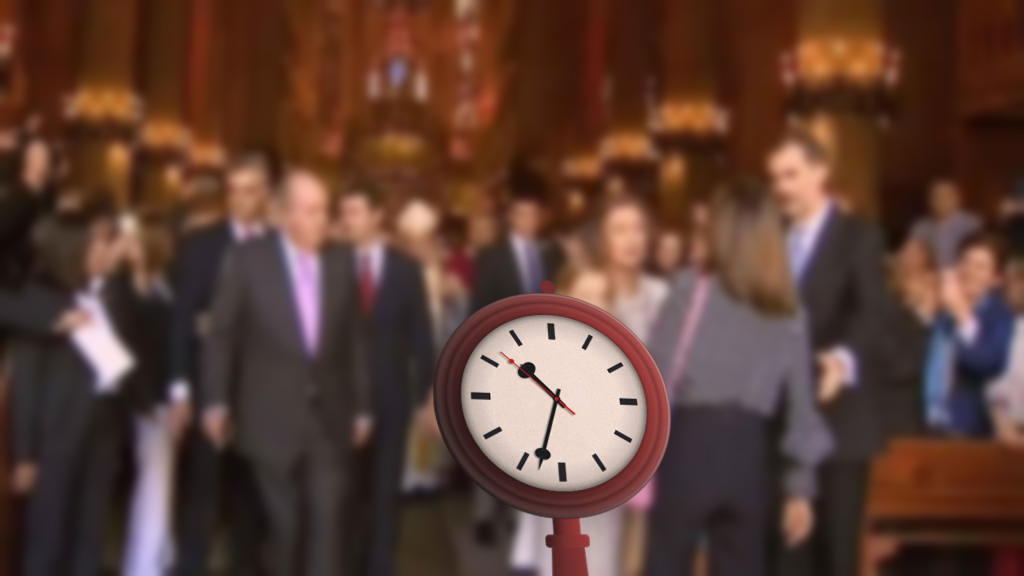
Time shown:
{"hour": 10, "minute": 32, "second": 52}
